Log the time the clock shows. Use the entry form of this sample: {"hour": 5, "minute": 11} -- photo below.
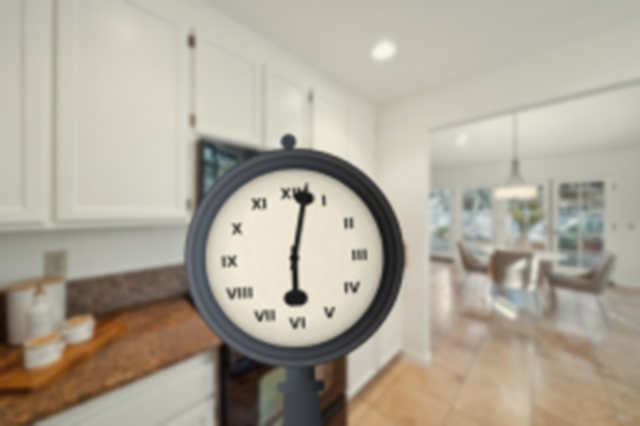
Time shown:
{"hour": 6, "minute": 2}
